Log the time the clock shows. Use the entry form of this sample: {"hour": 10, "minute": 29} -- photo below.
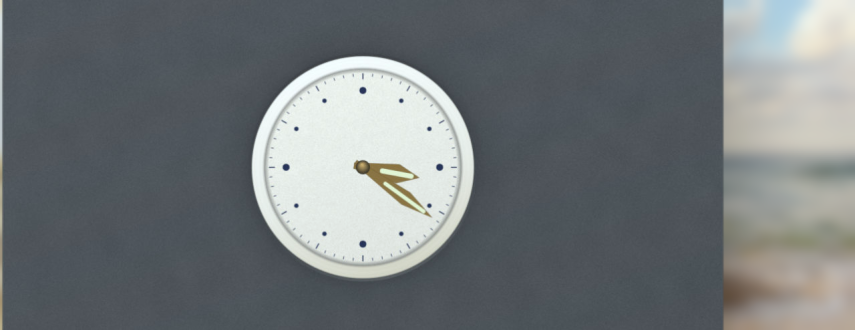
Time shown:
{"hour": 3, "minute": 21}
